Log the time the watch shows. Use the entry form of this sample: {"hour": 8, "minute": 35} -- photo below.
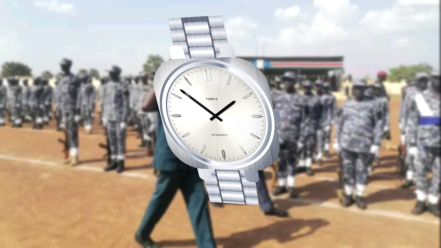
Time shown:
{"hour": 1, "minute": 52}
